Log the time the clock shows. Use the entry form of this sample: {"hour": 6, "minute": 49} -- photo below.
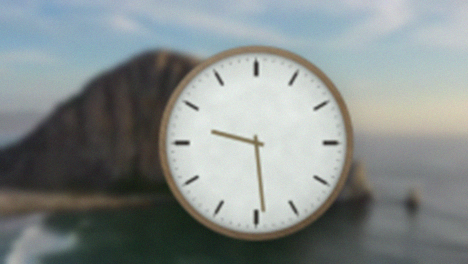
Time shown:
{"hour": 9, "minute": 29}
